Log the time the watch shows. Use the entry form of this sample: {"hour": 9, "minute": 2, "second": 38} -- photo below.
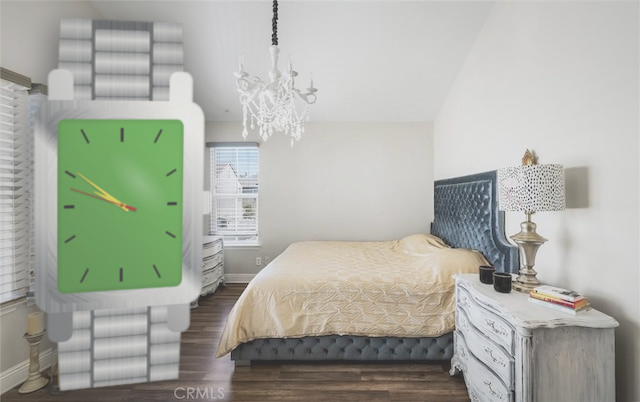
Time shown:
{"hour": 9, "minute": 50, "second": 48}
